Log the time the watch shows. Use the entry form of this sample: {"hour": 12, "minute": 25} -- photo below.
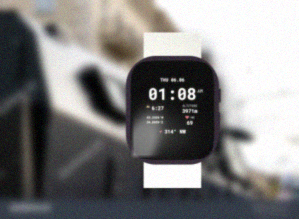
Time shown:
{"hour": 1, "minute": 8}
